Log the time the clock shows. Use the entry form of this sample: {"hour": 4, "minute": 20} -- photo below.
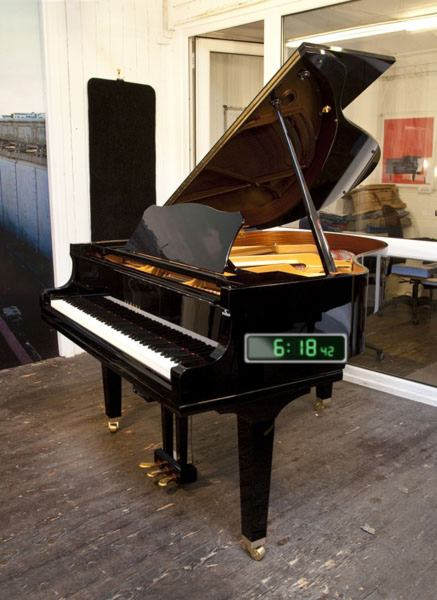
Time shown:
{"hour": 6, "minute": 18}
